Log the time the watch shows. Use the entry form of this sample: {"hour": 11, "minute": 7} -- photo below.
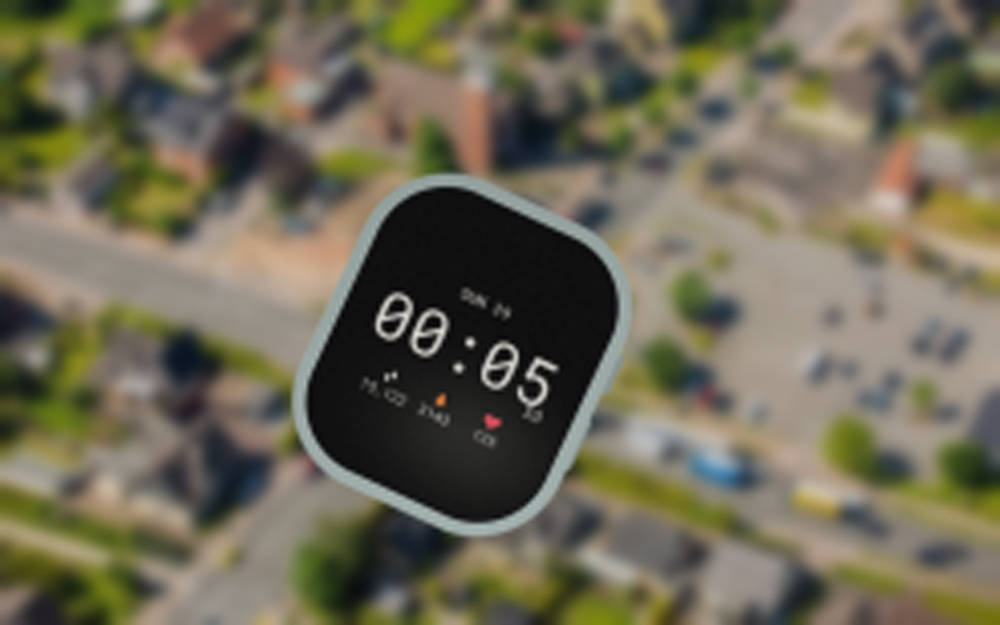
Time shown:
{"hour": 0, "minute": 5}
